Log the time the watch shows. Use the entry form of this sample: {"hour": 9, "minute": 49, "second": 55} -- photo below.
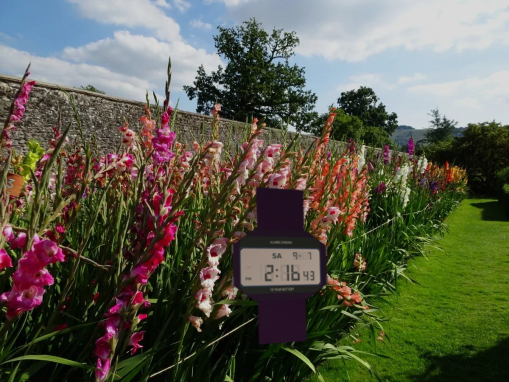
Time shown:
{"hour": 2, "minute": 16, "second": 43}
